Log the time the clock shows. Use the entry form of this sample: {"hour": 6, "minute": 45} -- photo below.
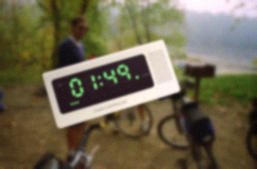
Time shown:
{"hour": 1, "minute": 49}
